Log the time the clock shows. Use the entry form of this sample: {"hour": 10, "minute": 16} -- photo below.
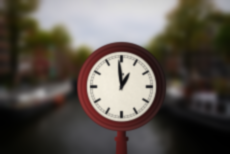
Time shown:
{"hour": 12, "minute": 59}
